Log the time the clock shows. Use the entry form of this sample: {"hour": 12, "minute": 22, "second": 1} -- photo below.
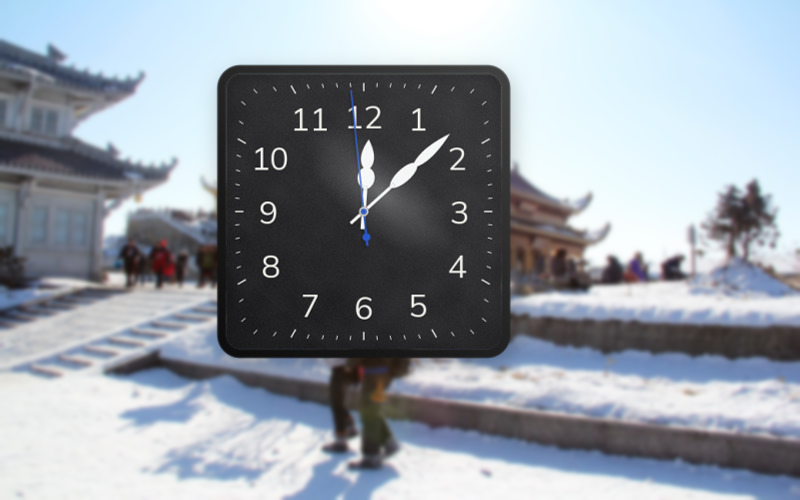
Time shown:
{"hour": 12, "minute": 7, "second": 59}
